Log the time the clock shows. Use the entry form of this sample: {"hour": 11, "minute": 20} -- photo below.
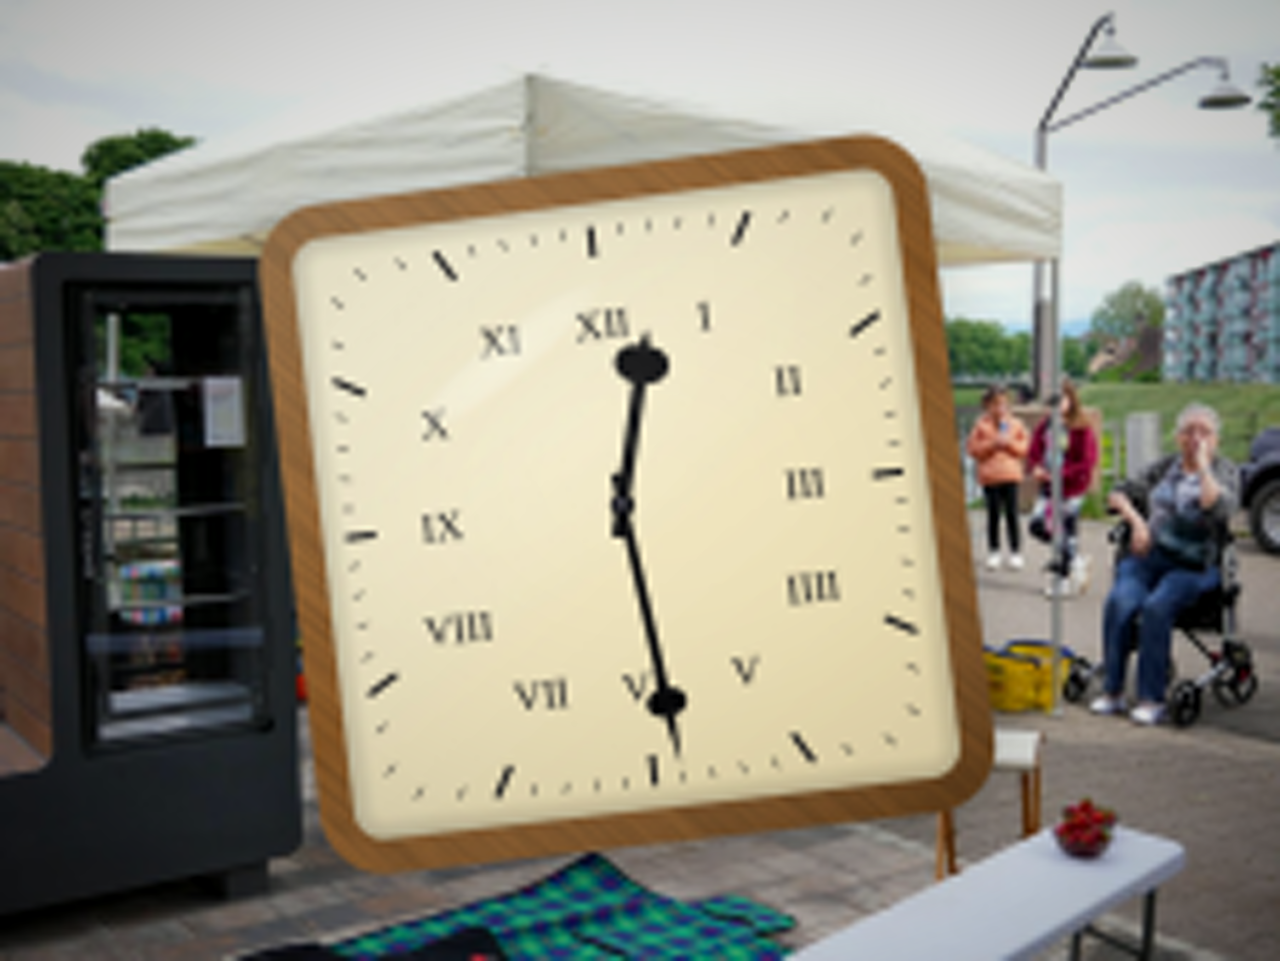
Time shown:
{"hour": 12, "minute": 29}
